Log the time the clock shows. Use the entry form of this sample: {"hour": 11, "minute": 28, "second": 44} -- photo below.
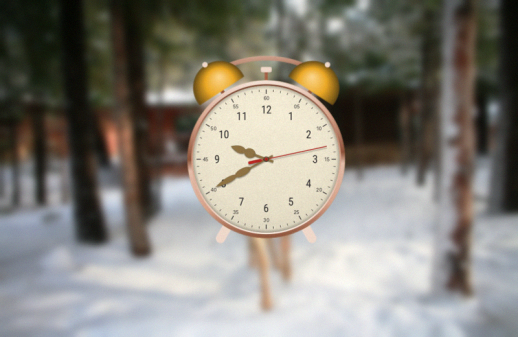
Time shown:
{"hour": 9, "minute": 40, "second": 13}
